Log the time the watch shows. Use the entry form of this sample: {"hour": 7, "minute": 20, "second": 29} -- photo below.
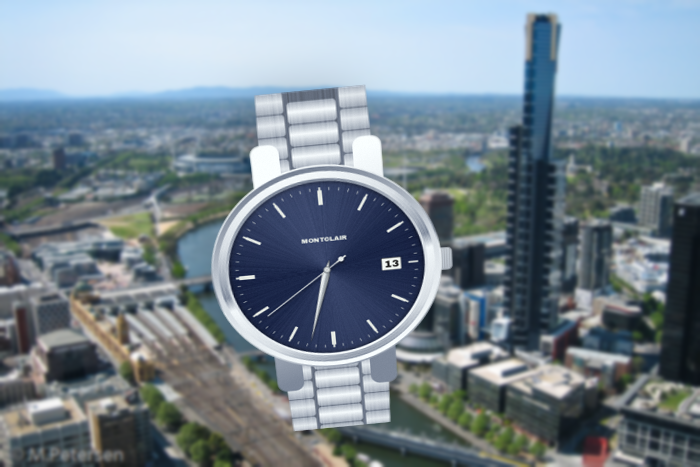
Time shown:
{"hour": 6, "minute": 32, "second": 39}
